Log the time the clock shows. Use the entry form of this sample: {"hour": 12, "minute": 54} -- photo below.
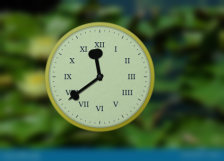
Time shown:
{"hour": 11, "minute": 39}
